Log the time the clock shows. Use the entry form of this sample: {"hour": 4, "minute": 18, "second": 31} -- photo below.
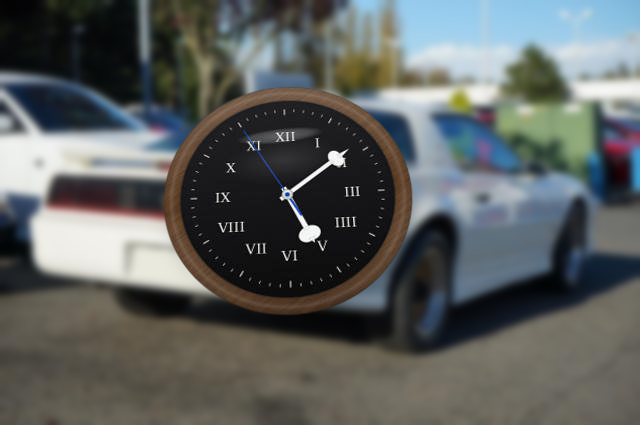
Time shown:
{"hour": 5, "minute": 8, "second": 55}
